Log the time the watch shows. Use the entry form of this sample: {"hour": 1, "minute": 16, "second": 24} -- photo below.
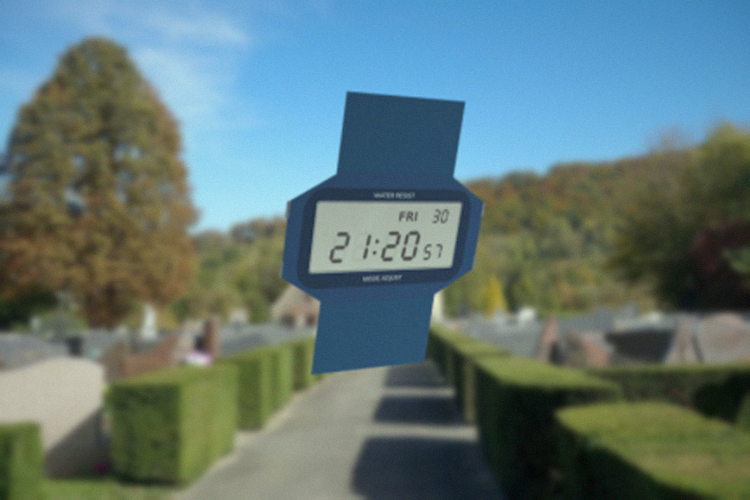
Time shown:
{"hour": 21, "minute": 20, "second": 57}
